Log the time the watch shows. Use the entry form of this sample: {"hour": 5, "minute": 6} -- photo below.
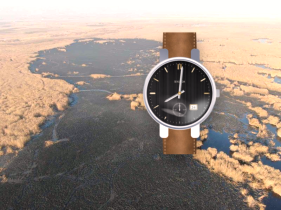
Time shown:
{"hour": 8, "minute": 1}
